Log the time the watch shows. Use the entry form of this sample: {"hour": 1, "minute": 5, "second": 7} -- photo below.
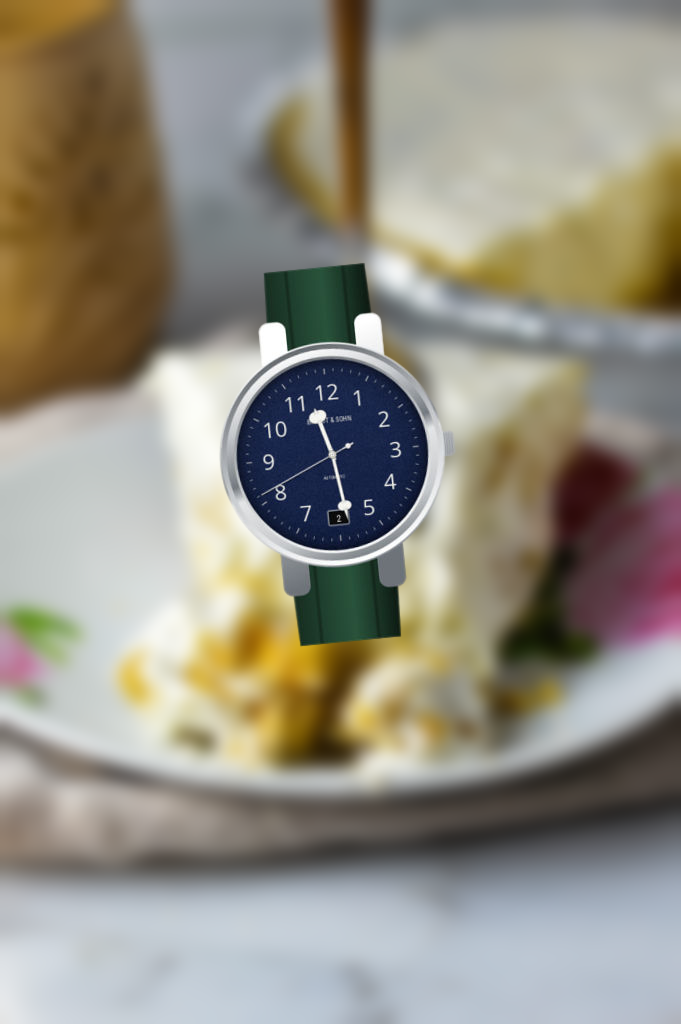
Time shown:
{"hour": 11, "minute": 28, "second": 41}
